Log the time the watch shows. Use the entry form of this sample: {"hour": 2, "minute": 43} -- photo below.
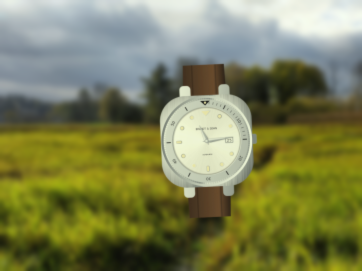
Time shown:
{"hour": 11, "minute": 14}
